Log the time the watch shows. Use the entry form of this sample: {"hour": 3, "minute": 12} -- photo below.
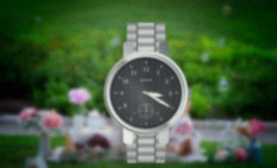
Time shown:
{"hour": 3, "minute": 20}
